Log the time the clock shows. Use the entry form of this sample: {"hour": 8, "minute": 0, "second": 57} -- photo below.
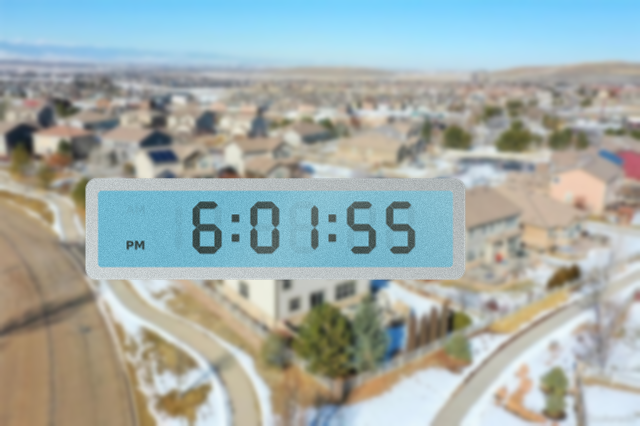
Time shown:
{"hour": 6, "minute": 1, "second": 55}
